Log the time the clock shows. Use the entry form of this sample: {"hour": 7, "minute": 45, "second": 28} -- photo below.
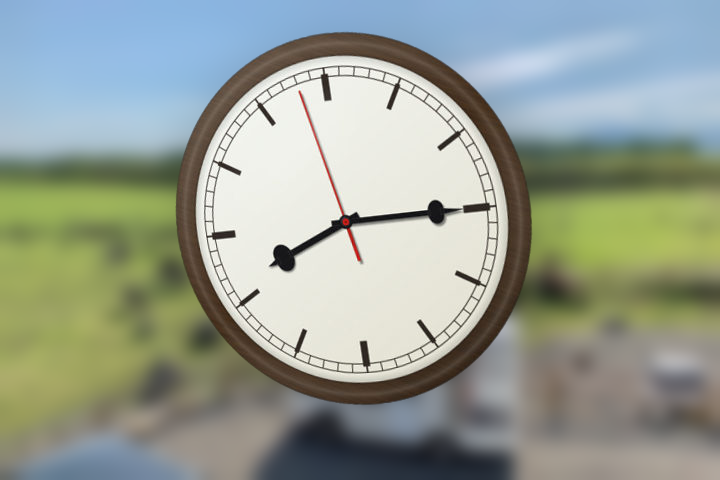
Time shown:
{"hour": 8, "minute": 14, "second": 58}
